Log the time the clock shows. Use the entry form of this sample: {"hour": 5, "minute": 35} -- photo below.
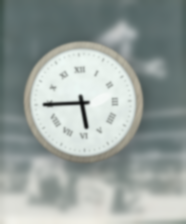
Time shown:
{"hour": 5, "minute": 45}
